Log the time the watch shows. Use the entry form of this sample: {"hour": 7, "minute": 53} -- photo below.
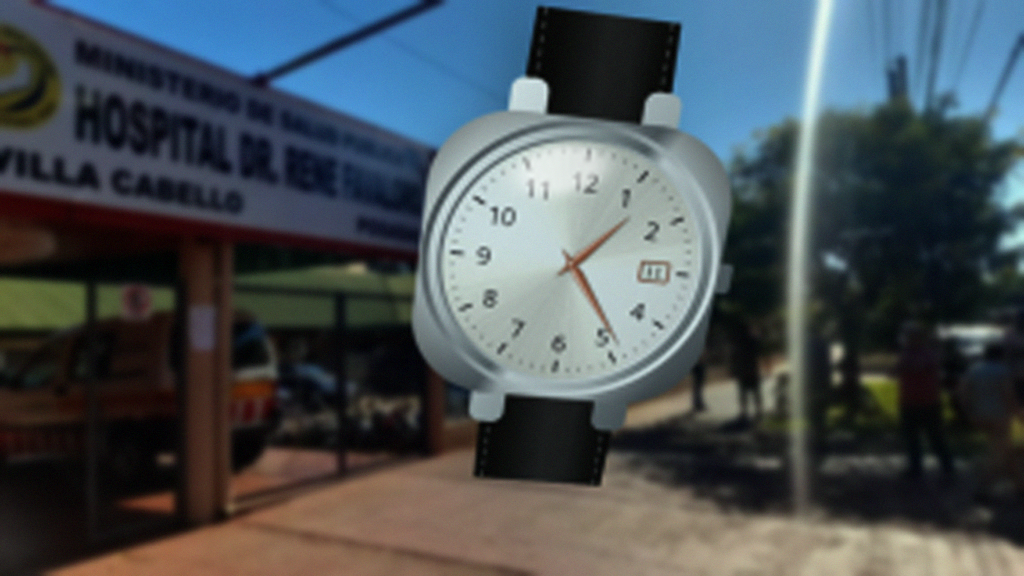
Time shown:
{"hour": 1, "minute": 24}
